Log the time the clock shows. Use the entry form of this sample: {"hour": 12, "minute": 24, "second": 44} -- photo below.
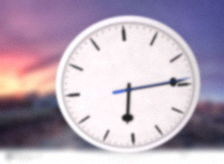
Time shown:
{"hour": 6, "minute": 14, "second": 14}
